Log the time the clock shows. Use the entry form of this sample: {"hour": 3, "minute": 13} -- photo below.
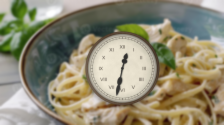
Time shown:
{"hour": 12, "minute": 32}
